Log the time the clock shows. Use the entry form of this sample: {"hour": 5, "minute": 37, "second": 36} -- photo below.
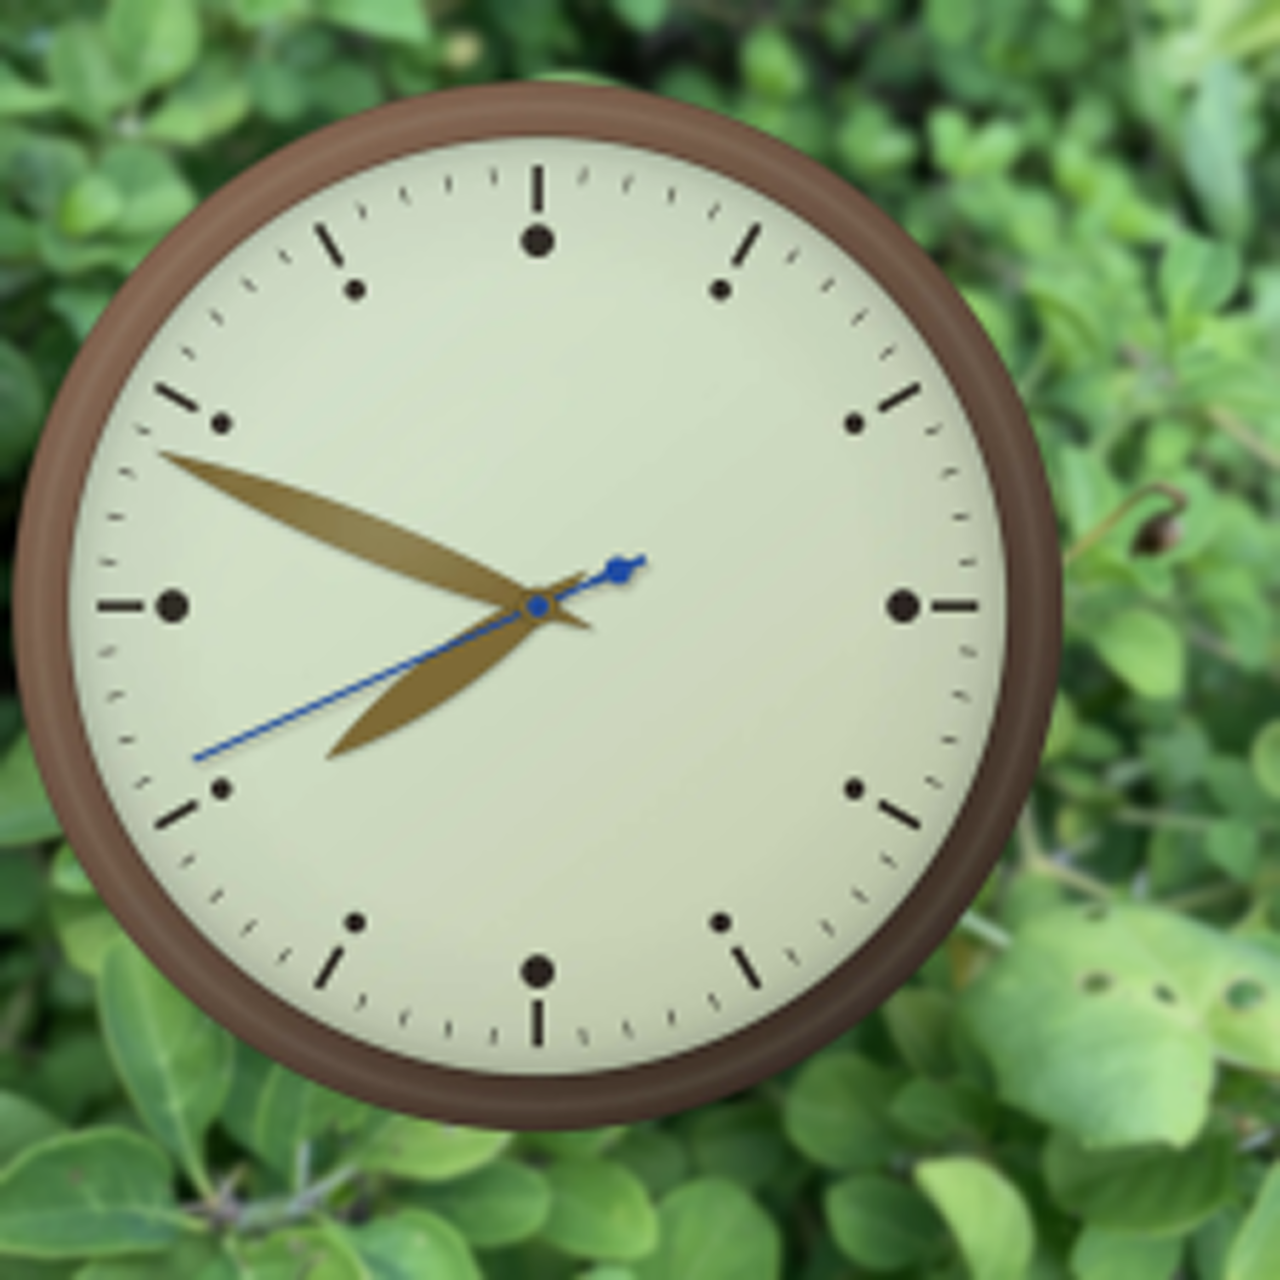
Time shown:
{"hour": 7, "minute": 48, "second": 41}
